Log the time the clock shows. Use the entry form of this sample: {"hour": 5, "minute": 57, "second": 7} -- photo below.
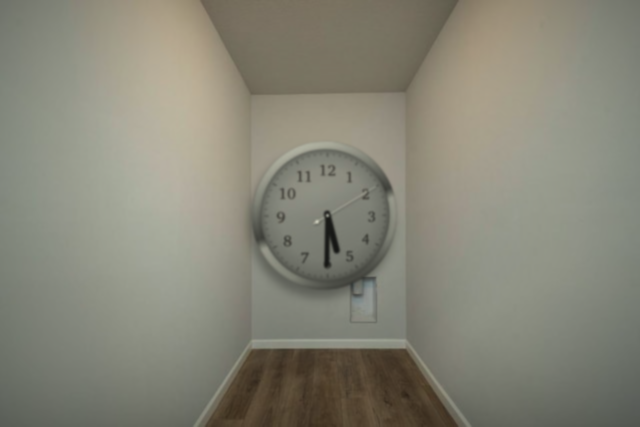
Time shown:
{"hour": 5, "minute": 30, "second": 10}
